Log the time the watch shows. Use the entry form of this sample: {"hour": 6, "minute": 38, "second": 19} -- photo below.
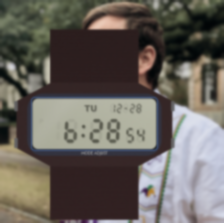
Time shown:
{"hour": 6, "minute": 28, "second": 54}
